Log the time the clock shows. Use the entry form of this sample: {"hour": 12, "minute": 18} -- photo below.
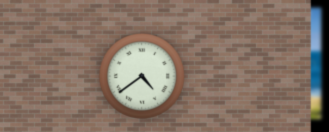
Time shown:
{"hour": 4, "minute": 39}
